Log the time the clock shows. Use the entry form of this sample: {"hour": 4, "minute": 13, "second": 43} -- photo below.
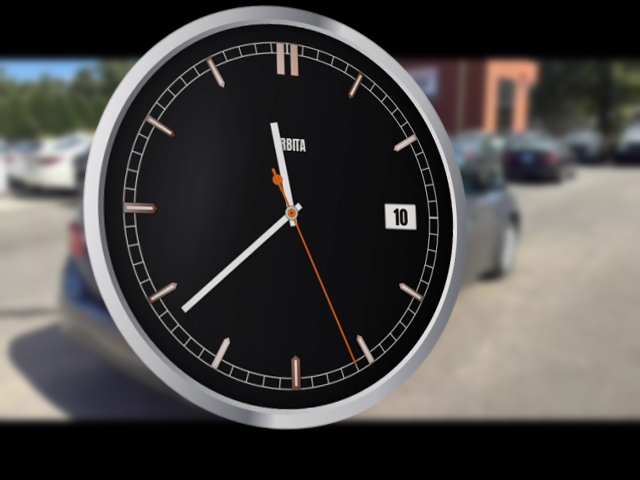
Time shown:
{"hour": 11, "minute": 38, "second": 26}
